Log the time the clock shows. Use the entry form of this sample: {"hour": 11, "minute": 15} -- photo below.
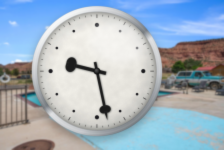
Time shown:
{"hour": 9, "minute": 28}
